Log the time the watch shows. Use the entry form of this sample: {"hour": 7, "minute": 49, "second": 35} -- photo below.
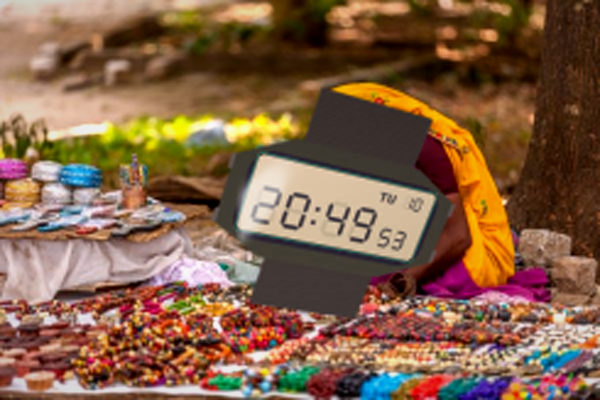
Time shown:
{"hour": 20, "minute": 49, "second": 53}
